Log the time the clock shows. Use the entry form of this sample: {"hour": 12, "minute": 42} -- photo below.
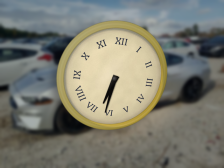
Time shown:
{"hour": 6, "minute": 31}
